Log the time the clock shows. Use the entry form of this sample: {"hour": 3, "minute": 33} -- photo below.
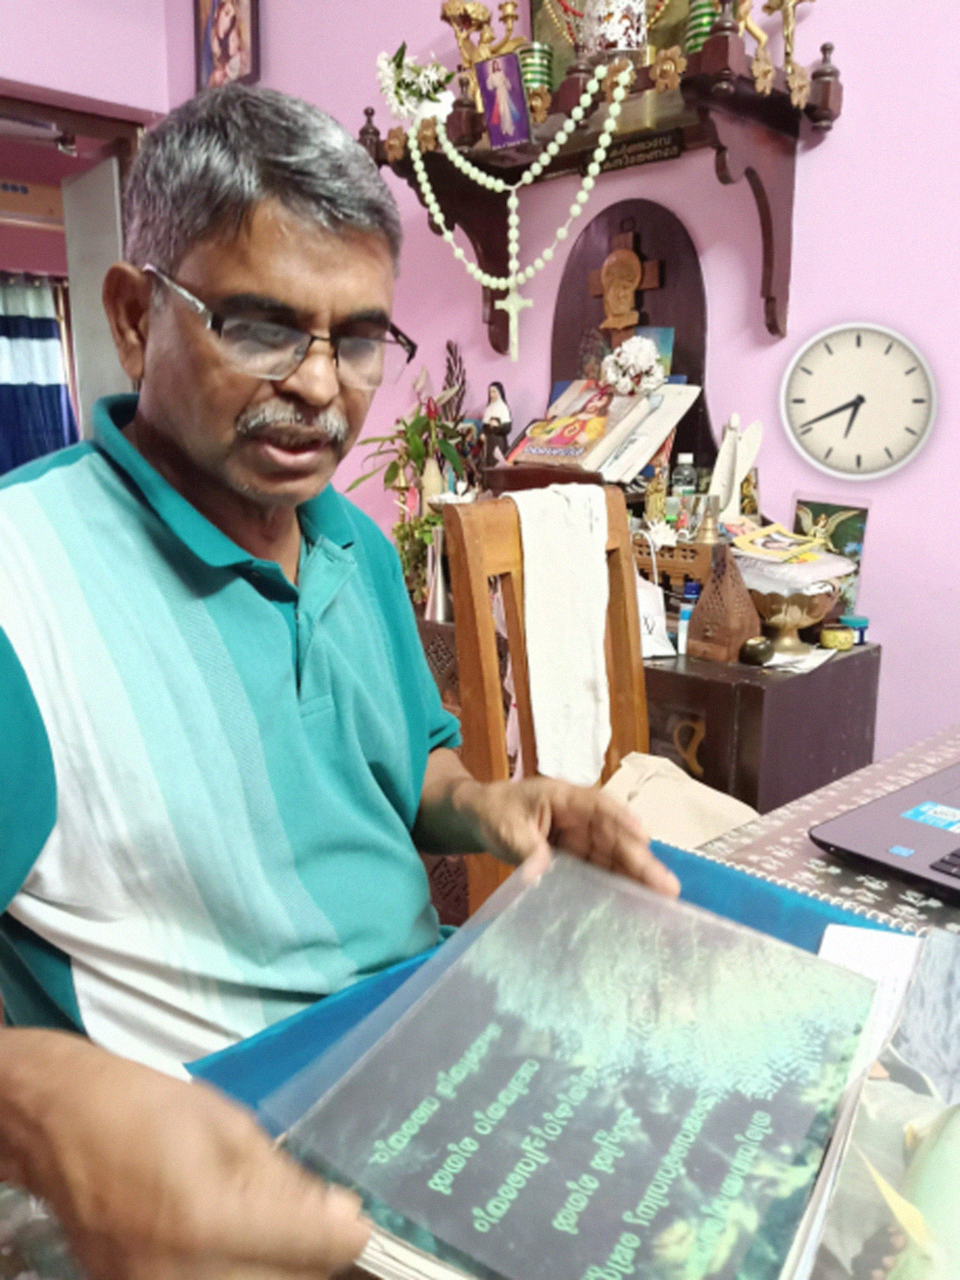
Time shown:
{"hour": 6, "minute": 41}
